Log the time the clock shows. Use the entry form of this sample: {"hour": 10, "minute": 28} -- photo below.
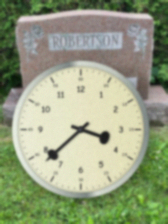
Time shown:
{"hour": 3, "minute": 38}
